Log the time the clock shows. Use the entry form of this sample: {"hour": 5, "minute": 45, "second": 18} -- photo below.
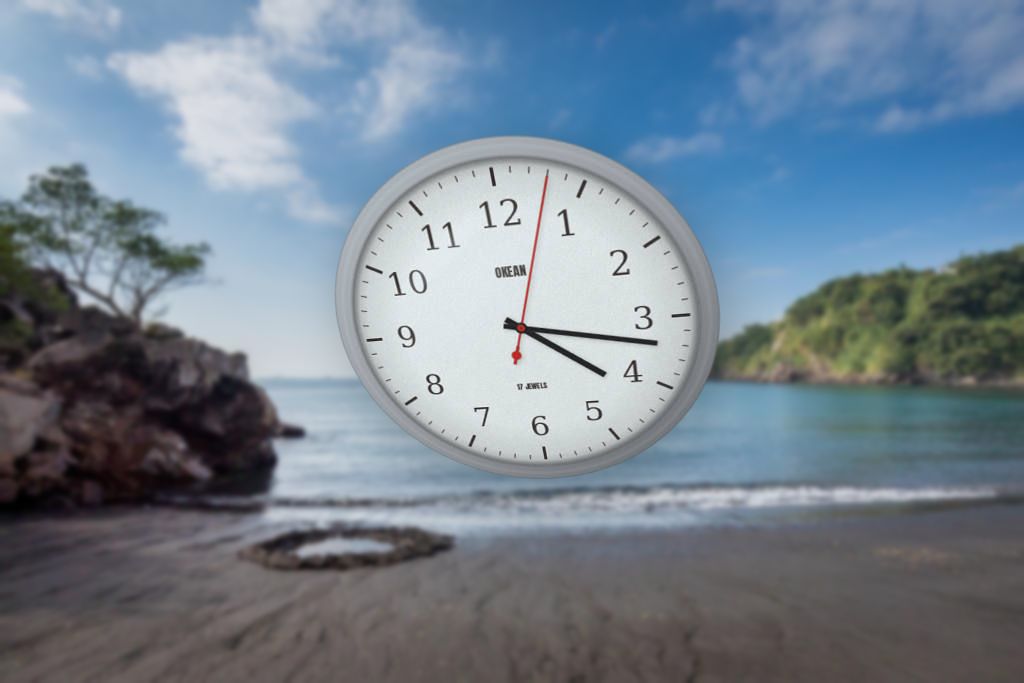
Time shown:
{"hour": 4, "minute": 17, "second": 3}
